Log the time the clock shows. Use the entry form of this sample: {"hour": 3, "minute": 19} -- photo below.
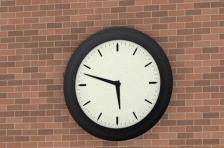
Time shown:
{"hour": 5, "minute": 48}
